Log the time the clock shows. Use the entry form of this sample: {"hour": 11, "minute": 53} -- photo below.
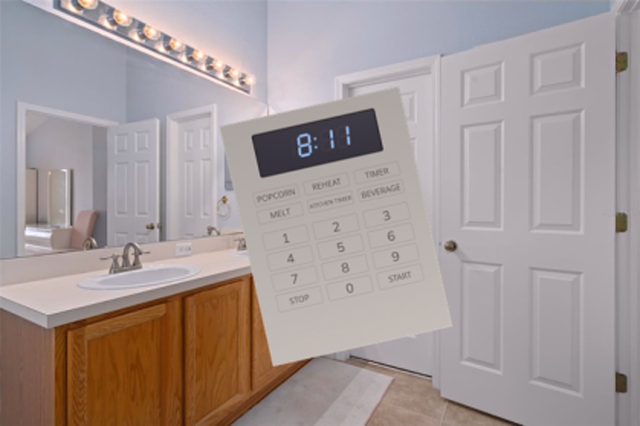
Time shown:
{"hour": 8, "minute": 11}
